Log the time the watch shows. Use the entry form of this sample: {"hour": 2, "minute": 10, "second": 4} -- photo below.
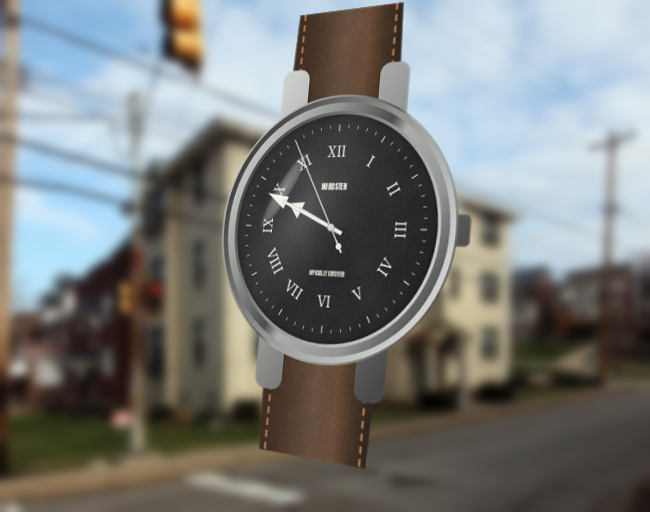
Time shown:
{"hour": 9, "minute": 48, "second": 55}
